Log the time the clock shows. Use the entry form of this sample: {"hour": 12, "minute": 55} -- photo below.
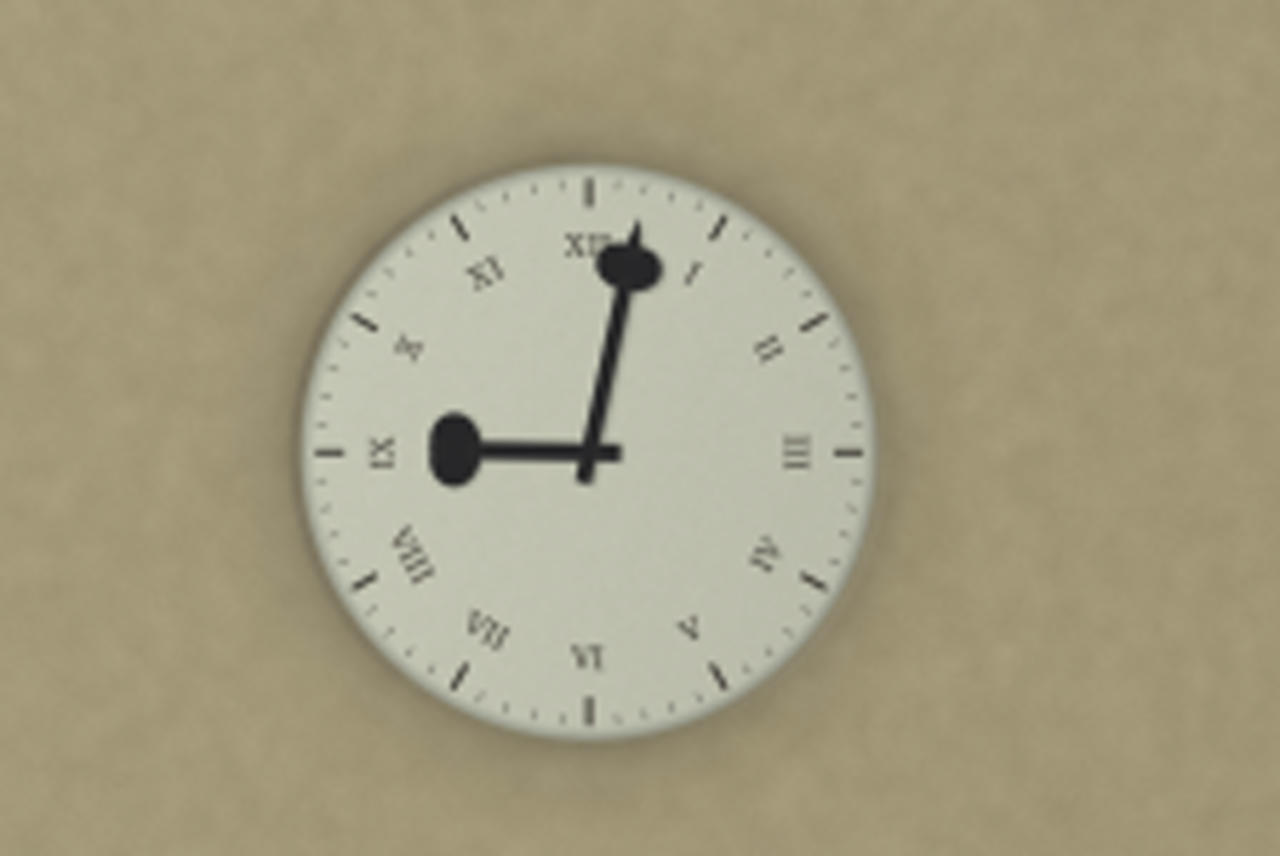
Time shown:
{"hour": 9, "minute": 2}
